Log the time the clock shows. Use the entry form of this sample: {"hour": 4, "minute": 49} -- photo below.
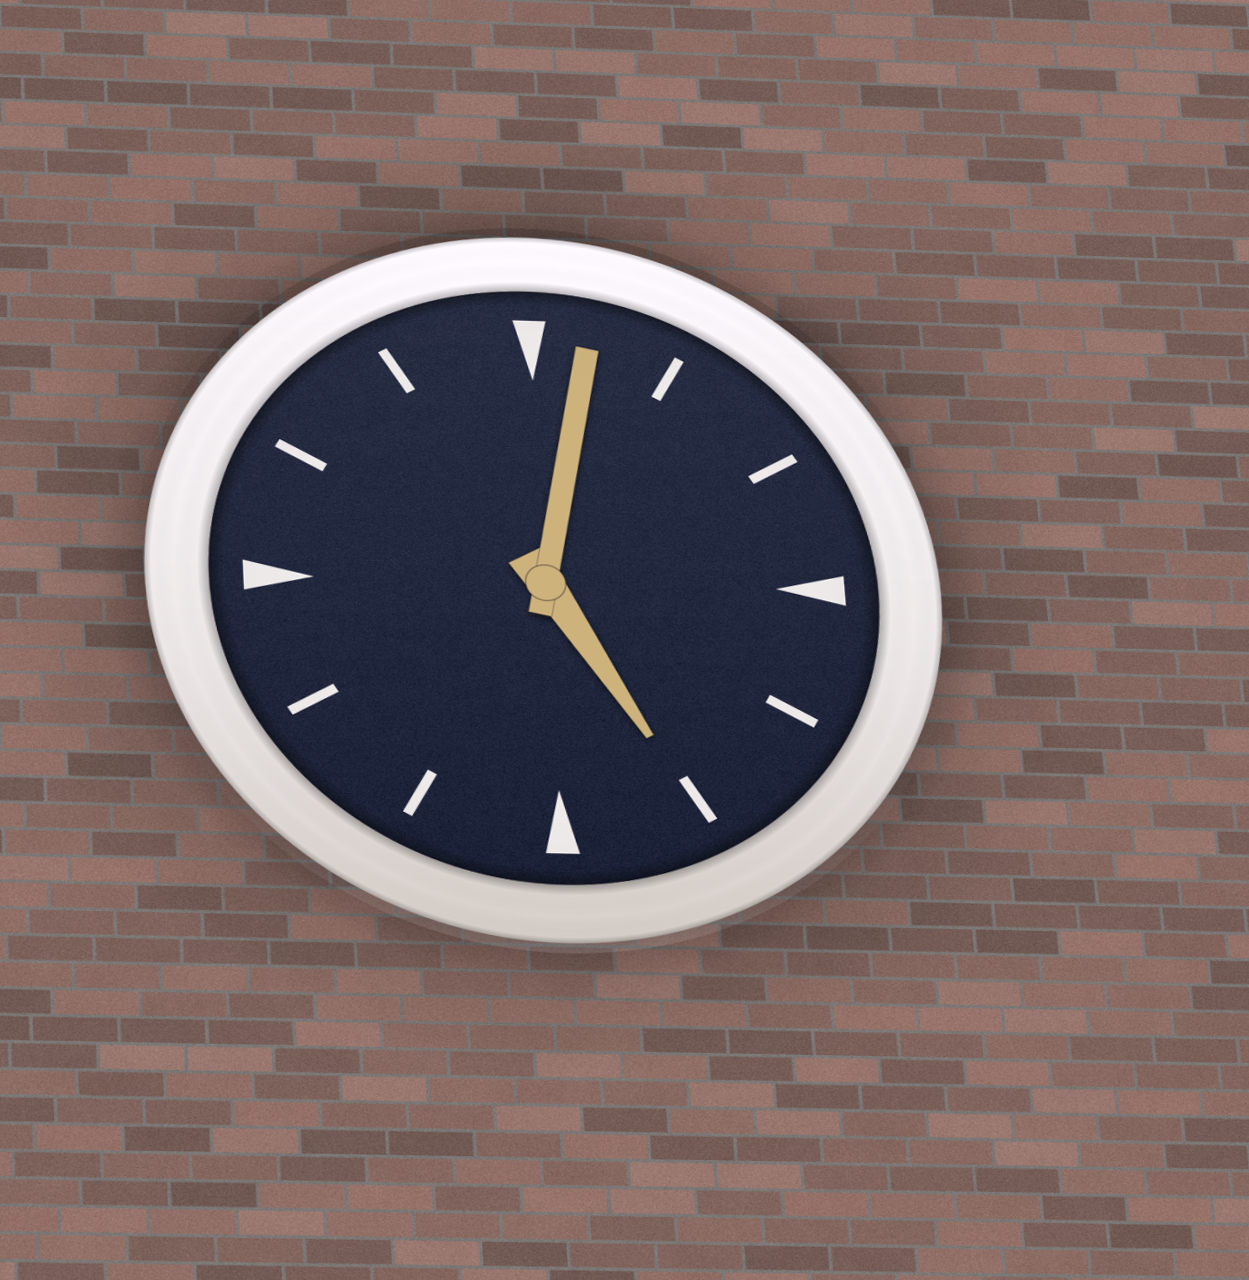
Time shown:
{"hour": 5, "minute": 2}
